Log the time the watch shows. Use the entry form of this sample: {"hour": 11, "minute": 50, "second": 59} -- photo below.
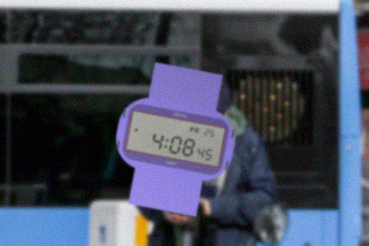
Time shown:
{"hour": 4, "minute": 8, "second": 45}
